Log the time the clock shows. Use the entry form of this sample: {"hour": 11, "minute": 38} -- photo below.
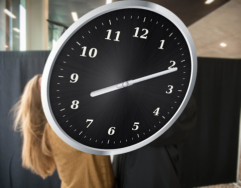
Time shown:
{"hour": 8, "minute": 11}
